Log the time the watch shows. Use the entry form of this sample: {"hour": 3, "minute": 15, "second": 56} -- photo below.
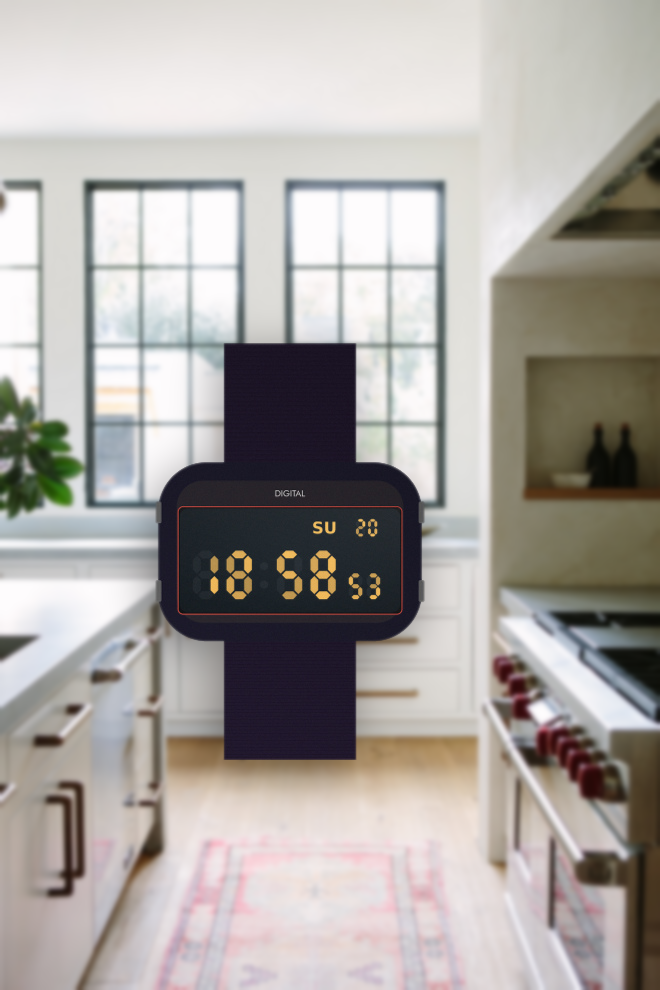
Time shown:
{"hour": 18, "minute": 58, "second": 53}
